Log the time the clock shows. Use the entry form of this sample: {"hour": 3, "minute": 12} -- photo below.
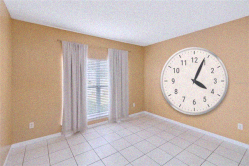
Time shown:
{"hour": 4, "minute": 4}
